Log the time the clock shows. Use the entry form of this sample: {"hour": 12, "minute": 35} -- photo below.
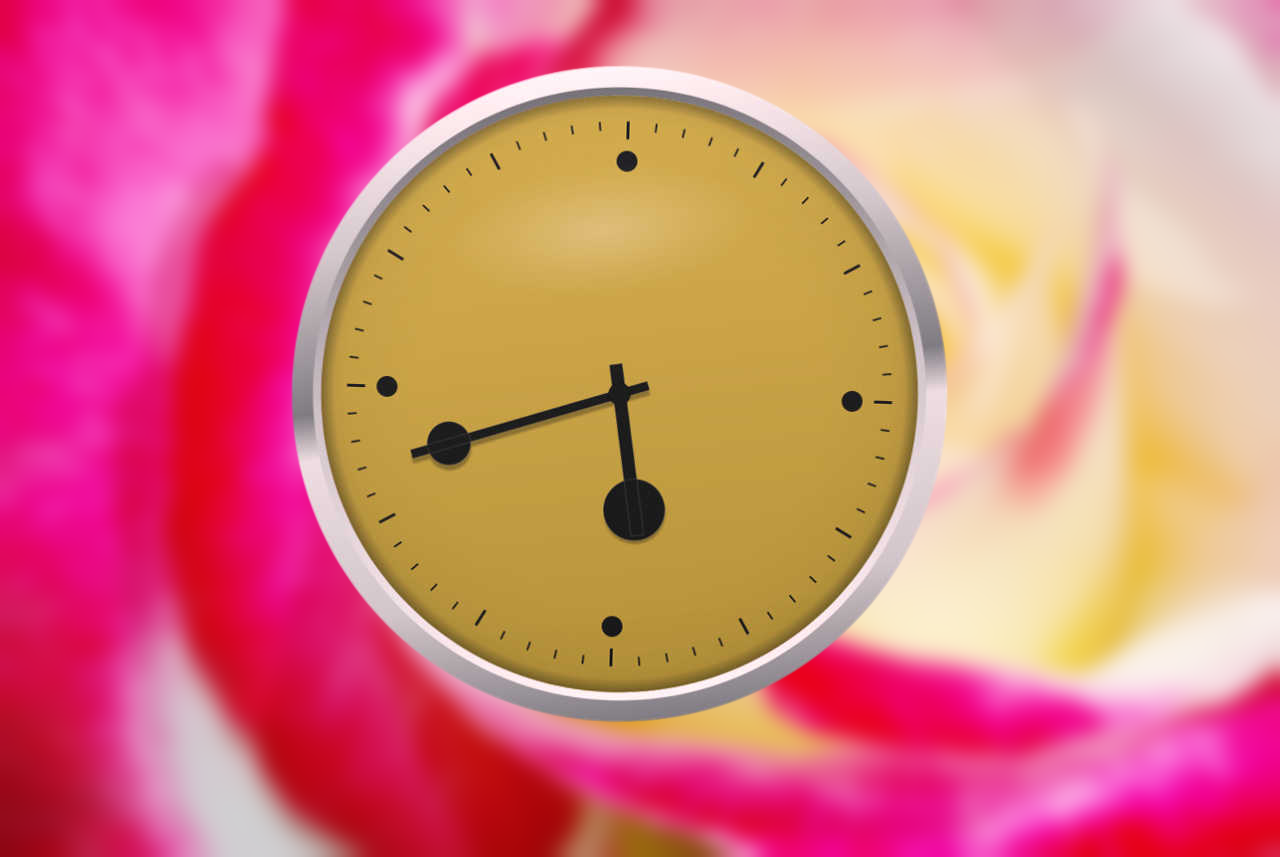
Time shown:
{"hour": 5, "minute": 42}
